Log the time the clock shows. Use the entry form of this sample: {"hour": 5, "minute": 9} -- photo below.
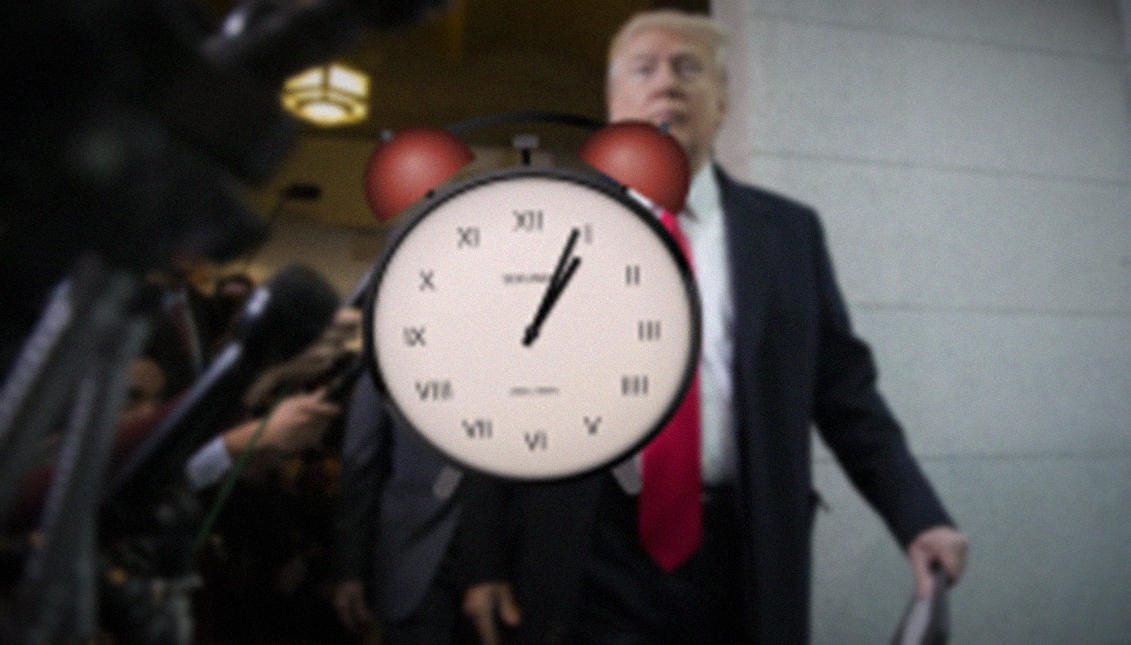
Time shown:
{"hour": 1, "minute": 4}
